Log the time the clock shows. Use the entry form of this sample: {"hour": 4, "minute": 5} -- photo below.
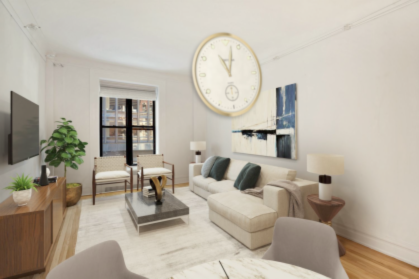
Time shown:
{"hour": 11, "minute": 2}
